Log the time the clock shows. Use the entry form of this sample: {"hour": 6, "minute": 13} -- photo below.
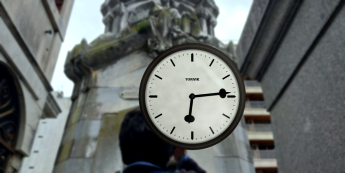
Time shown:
{"hour": 6, "minute": 14}
